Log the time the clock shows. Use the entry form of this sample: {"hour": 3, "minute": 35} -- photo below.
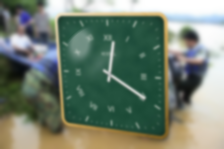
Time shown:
{"hour": 12, "minute": 20}
